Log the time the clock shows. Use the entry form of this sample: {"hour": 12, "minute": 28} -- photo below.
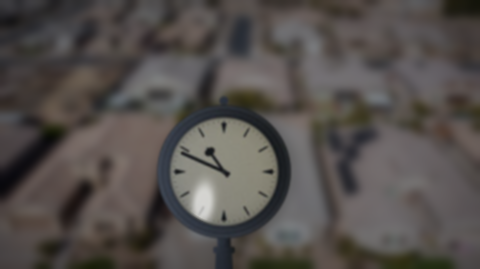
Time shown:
{"hour": 10, "minute": 49}
